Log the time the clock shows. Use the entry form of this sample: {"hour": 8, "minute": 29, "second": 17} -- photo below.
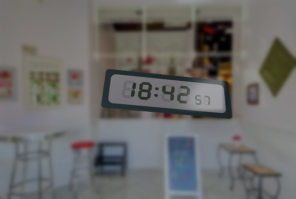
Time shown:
{"hour": 18, "minute": 42, "second": 57}
